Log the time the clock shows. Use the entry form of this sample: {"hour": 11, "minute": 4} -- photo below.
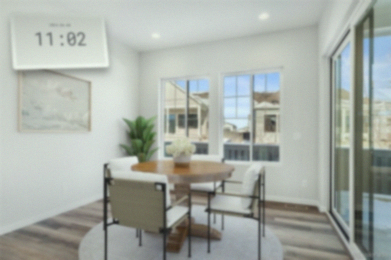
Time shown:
{"hour": 11, "minute": 2}
